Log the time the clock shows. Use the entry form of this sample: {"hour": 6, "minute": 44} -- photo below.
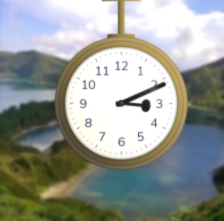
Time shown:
{"hour": 3, "minute": 11}
